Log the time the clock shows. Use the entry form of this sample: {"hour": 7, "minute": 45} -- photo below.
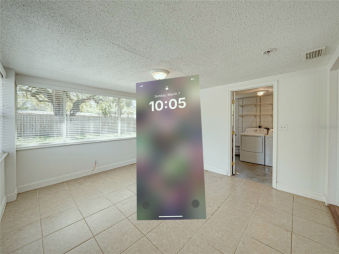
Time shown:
{"hour": 10, "minute": 5}
